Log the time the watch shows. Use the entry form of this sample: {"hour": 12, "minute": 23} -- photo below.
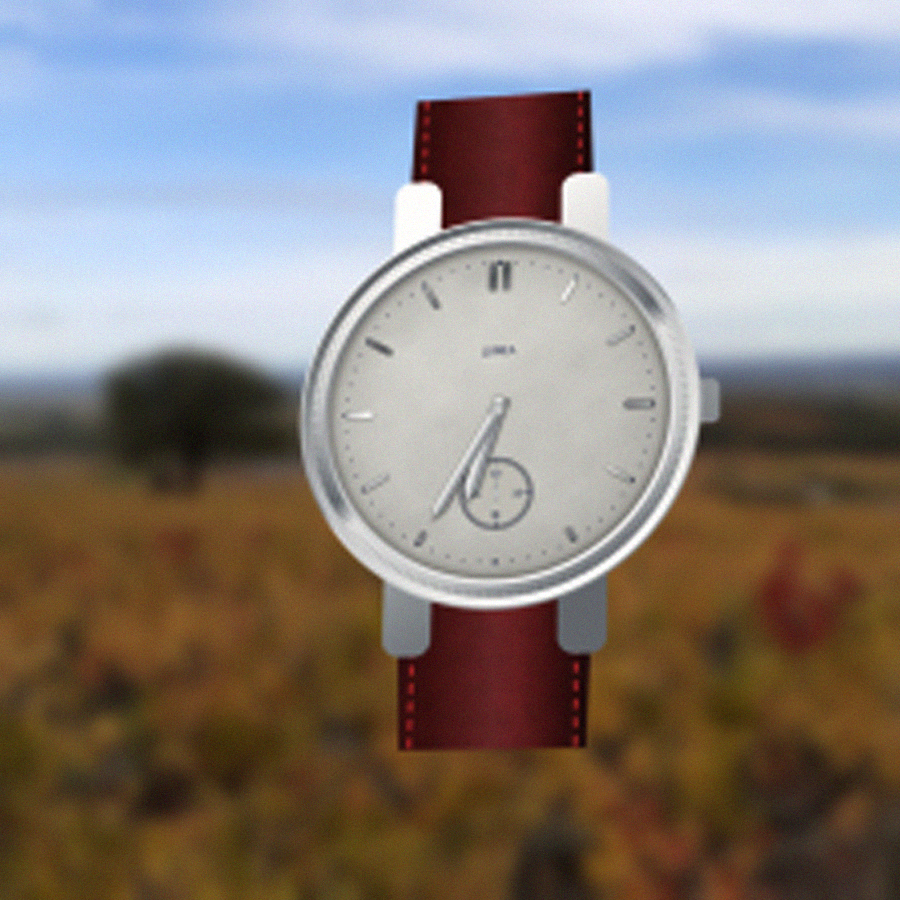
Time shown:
{"hour": 6, "minute": 35}
